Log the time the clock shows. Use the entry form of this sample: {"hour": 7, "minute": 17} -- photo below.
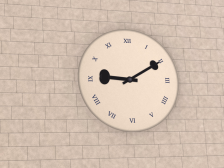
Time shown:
{"hour": 9, "minute": 10}
